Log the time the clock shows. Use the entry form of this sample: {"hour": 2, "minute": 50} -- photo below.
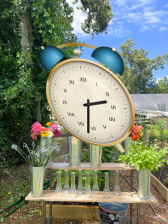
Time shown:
{"hour": 2, "minute": 32}
